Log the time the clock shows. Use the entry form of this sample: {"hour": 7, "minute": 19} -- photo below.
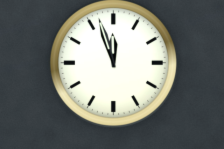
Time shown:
{"hour": 11, "minute": 57}
